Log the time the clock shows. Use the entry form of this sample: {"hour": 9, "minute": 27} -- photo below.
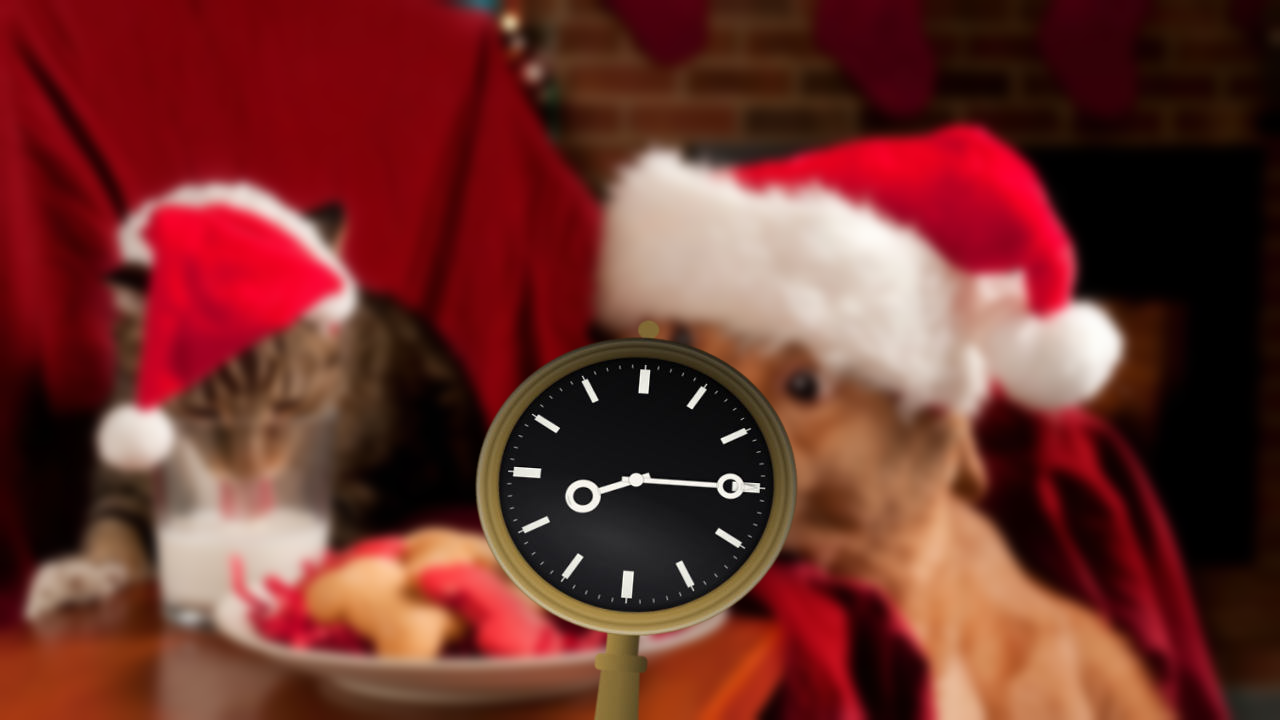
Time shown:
{"hour": 8, "minute": 15}
